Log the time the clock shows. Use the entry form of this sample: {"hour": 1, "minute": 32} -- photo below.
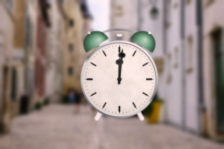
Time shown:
{"hour": 12, "minute": 1}
